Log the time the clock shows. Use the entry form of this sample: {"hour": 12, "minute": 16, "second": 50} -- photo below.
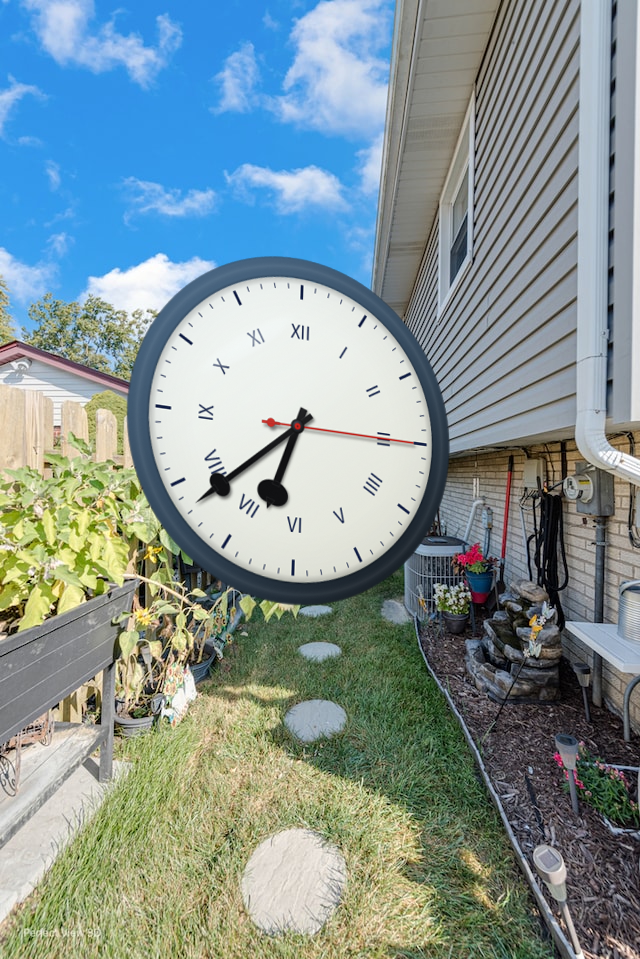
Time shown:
{"hour": 6, "minute": 38, "second": 15}
